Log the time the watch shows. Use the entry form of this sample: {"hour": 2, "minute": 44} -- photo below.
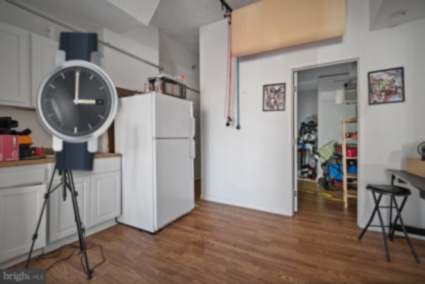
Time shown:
{"hour": 3, "minute": 0}
